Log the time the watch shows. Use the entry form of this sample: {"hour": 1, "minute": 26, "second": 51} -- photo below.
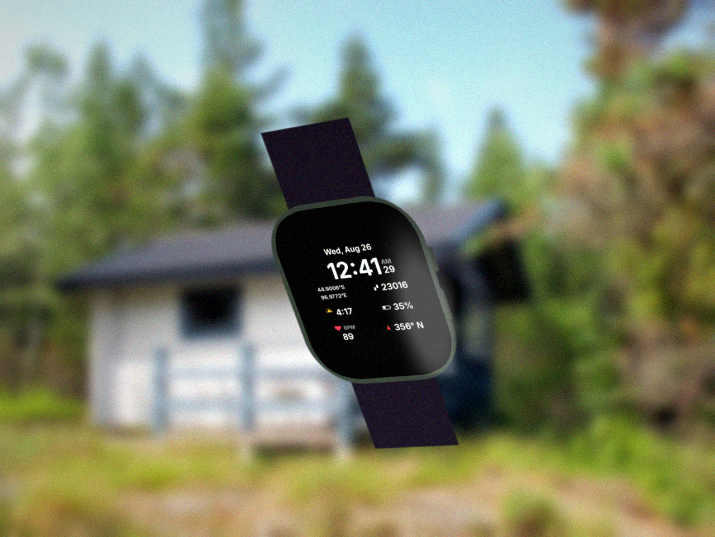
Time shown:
{"hour": 12, "minute": 41, "second": 29}
